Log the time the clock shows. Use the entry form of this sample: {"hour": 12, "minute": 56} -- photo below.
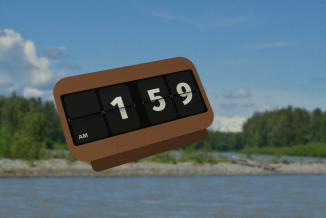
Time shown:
{"hour": 1, "minute": 59}
